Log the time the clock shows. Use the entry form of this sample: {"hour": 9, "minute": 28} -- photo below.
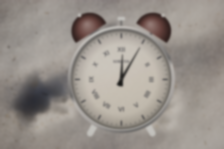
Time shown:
{"hour": 12, "minute": 5}
